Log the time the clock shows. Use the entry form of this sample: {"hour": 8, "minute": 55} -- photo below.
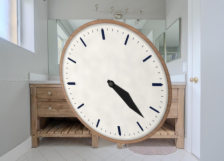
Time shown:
{"hour": 4, "minute": 23}
